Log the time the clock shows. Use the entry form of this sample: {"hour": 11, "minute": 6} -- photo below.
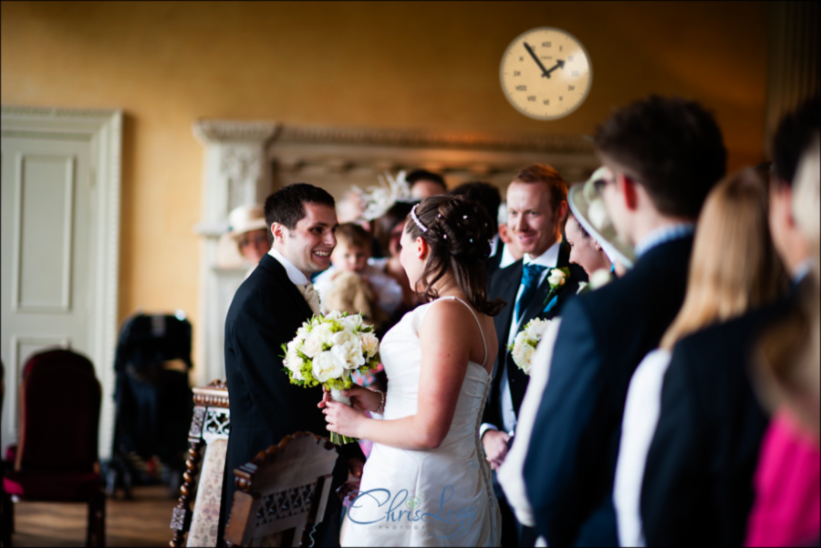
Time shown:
{"hour": 1, "minute": 54}
